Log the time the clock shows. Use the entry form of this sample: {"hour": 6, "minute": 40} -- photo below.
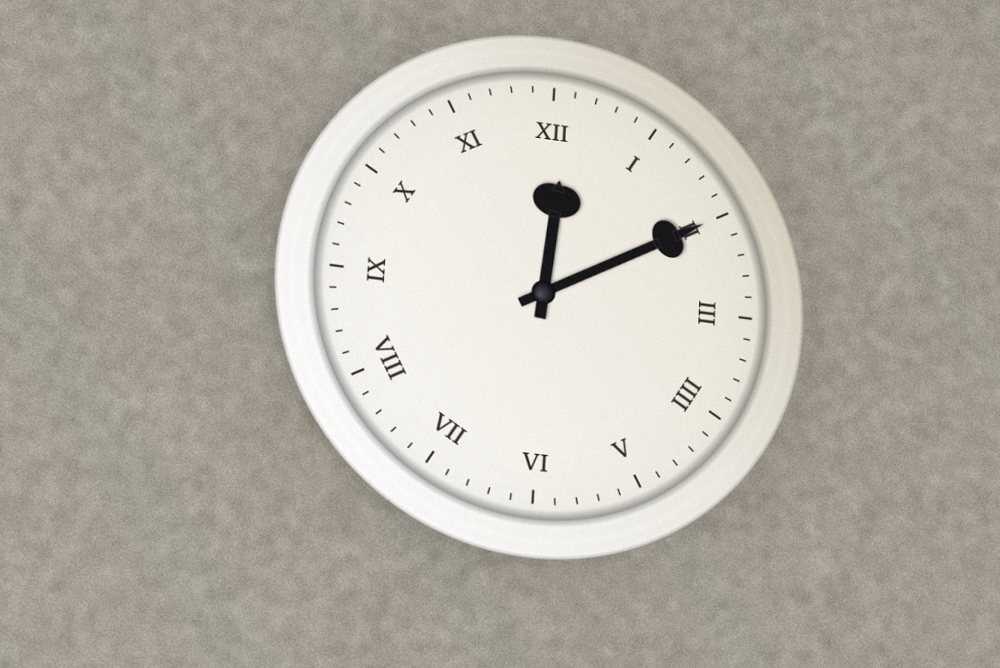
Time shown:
{"hour": 12, "minute": 10}
